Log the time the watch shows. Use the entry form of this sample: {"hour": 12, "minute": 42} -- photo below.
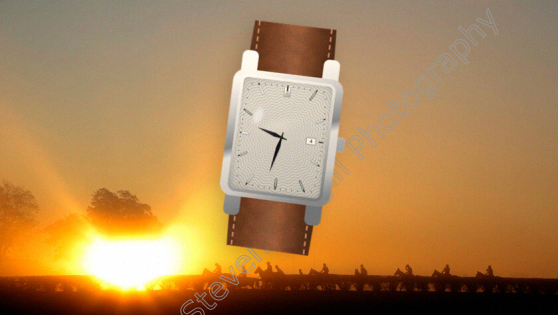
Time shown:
{"hour": 9, "minute": 32}
